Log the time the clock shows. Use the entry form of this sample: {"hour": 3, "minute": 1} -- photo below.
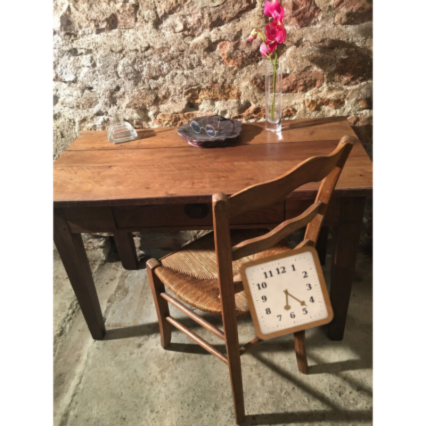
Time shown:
{"hour": 6, "minute": 23}
